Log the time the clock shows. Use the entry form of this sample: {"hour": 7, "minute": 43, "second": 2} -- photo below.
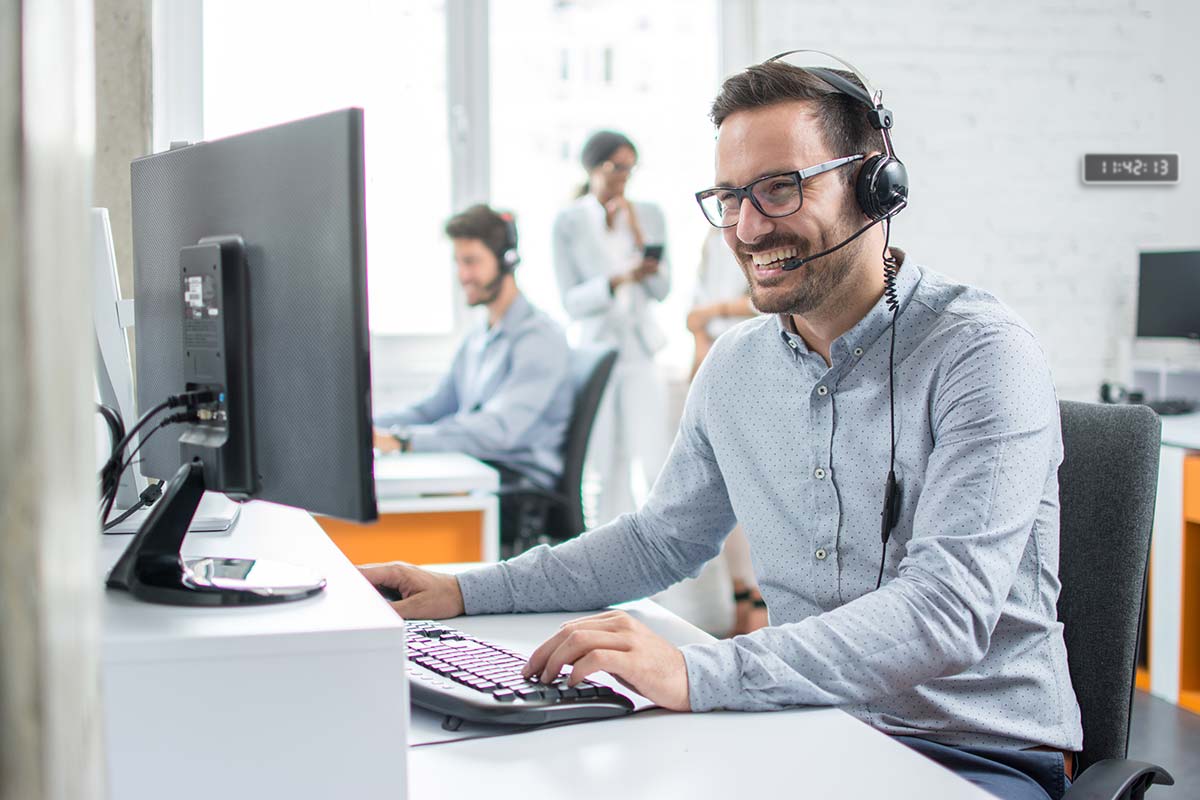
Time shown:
{"hour": 11, "minute": 42, "second": 13}
